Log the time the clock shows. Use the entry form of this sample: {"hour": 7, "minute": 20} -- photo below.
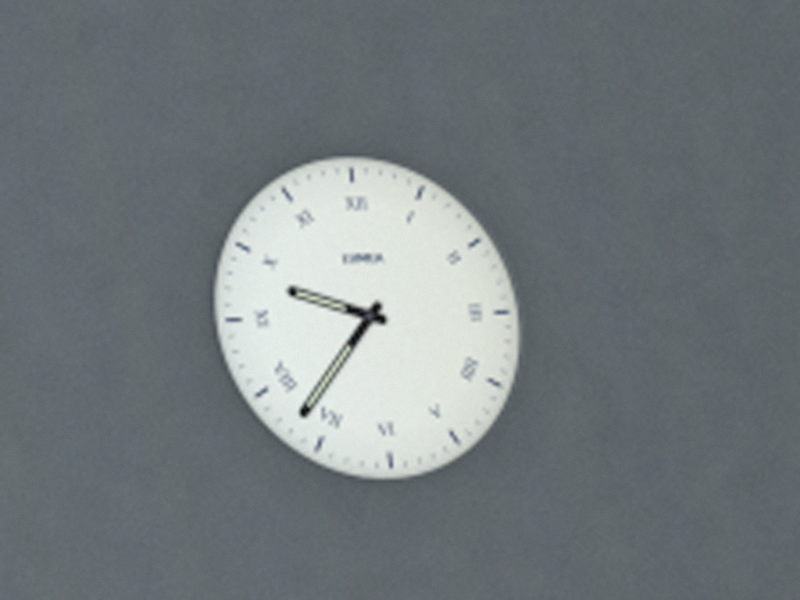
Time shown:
{"hour": 9, "minute": 37}
